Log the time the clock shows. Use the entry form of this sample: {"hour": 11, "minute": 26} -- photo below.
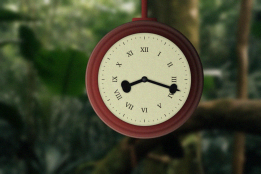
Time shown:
{"hour": 8, "minute": 18}
